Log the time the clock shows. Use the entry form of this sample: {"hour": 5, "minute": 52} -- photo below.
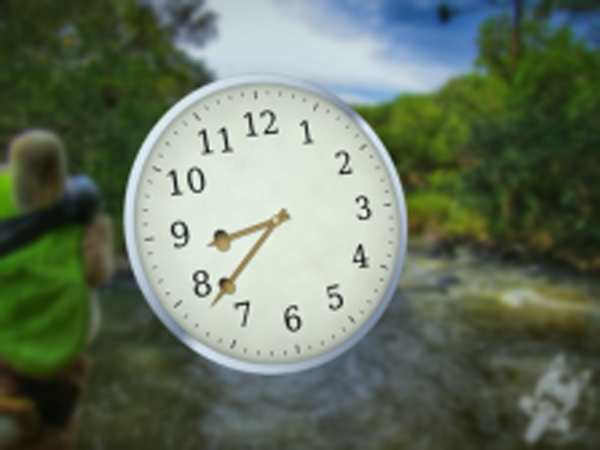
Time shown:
{"hour": 8, "minute": 38}
